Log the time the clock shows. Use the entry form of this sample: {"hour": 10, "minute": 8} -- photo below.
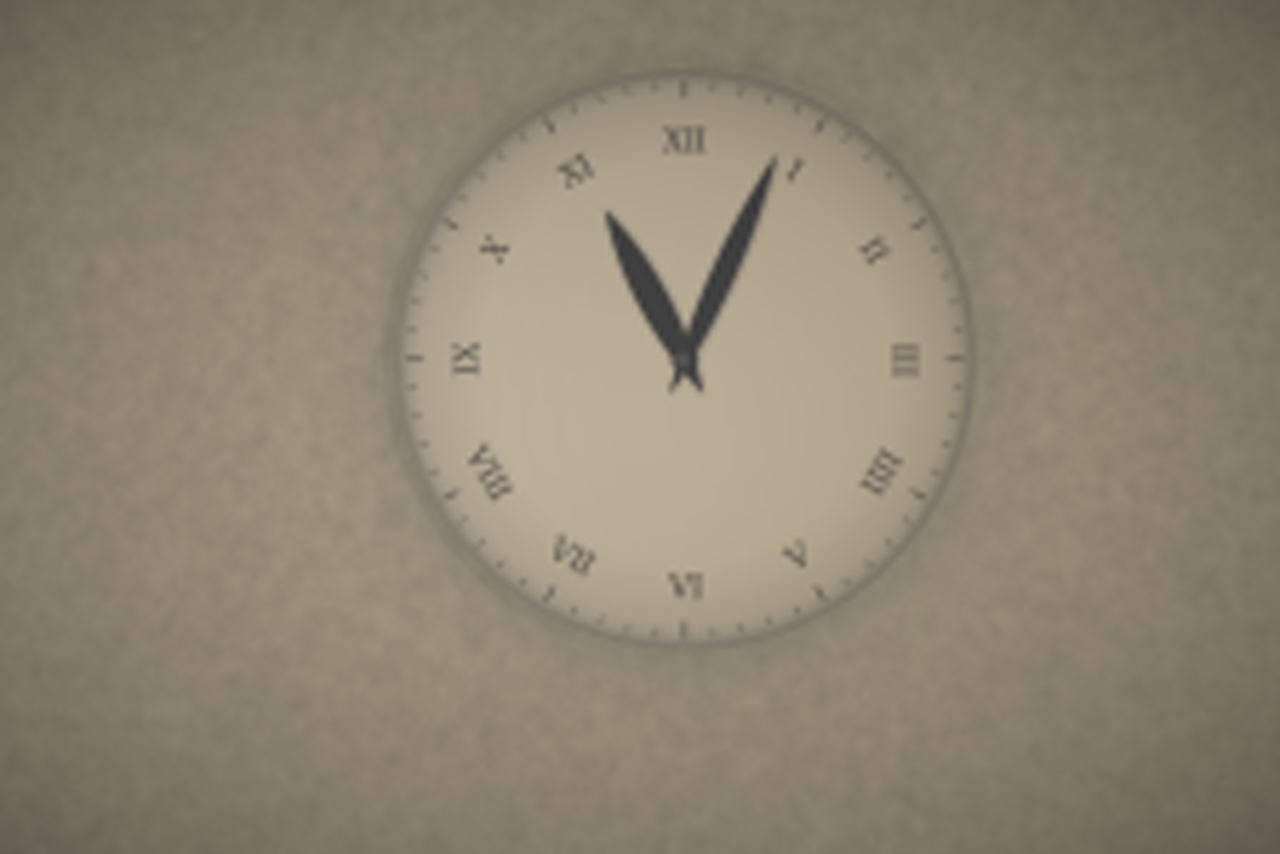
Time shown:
{"hour": 11, "minute": 4}
